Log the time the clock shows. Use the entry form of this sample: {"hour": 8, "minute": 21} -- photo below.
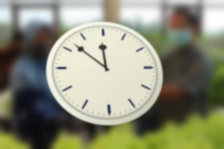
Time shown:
{"hour": 11, "minute": 52}
